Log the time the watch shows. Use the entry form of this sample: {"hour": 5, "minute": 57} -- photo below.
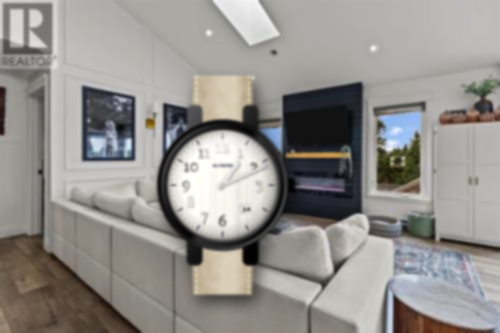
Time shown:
{"hour": 1, "minute": 11}
